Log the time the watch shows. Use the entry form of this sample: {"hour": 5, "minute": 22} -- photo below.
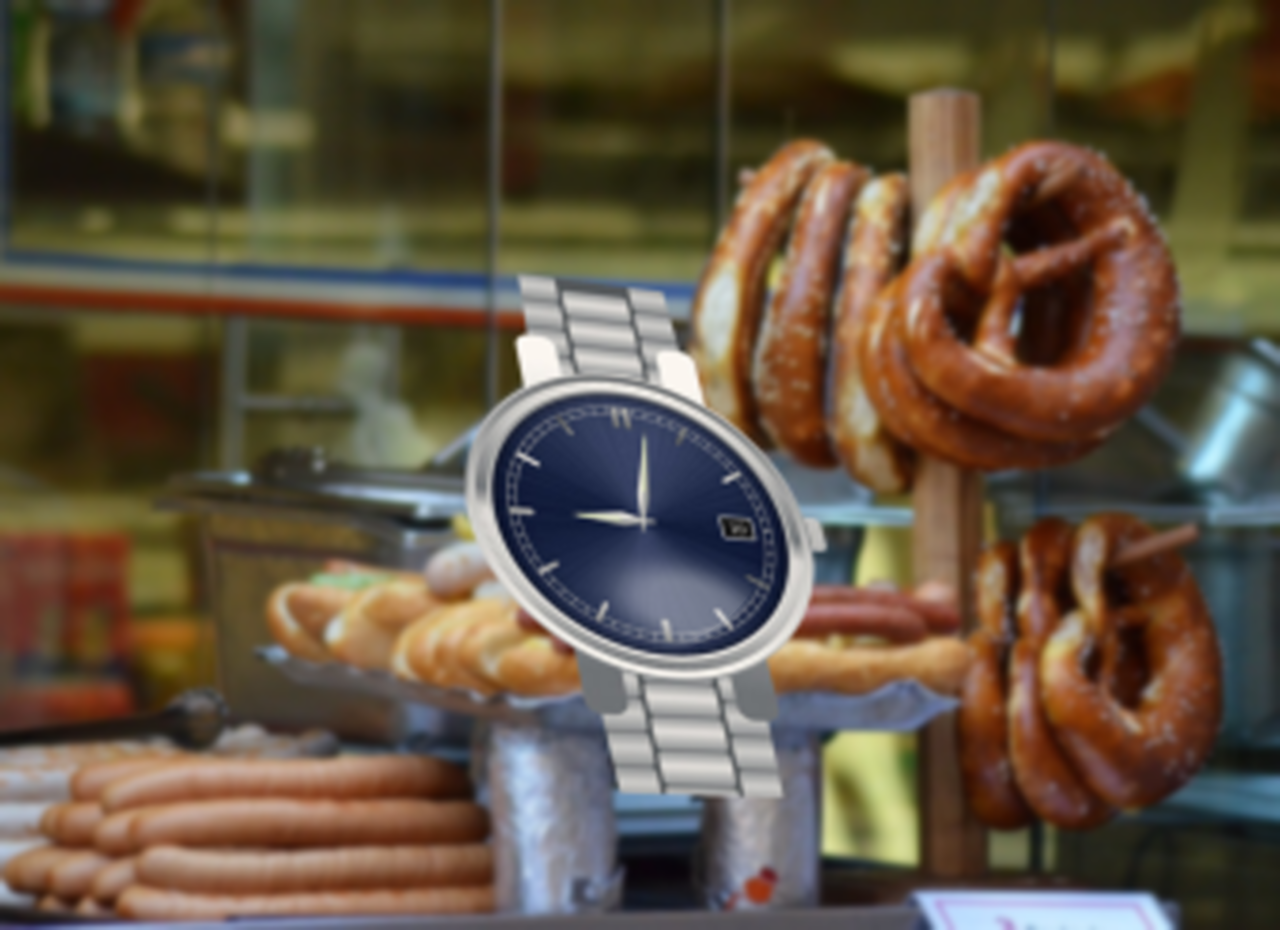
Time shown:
{"hour": 9, "minute": 2}
